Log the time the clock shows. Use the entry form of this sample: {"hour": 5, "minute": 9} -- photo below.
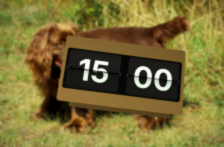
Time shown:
{"hour": 15, "minute": 0}
